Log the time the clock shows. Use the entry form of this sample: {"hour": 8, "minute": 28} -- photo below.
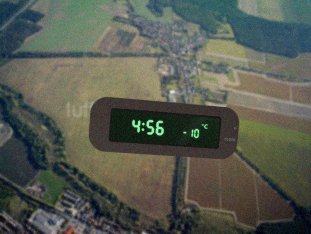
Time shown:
{"hour": 4, "minute": 56}
